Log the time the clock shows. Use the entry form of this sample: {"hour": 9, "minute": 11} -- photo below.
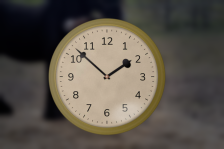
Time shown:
{"hour": 1, "minute": 52}
